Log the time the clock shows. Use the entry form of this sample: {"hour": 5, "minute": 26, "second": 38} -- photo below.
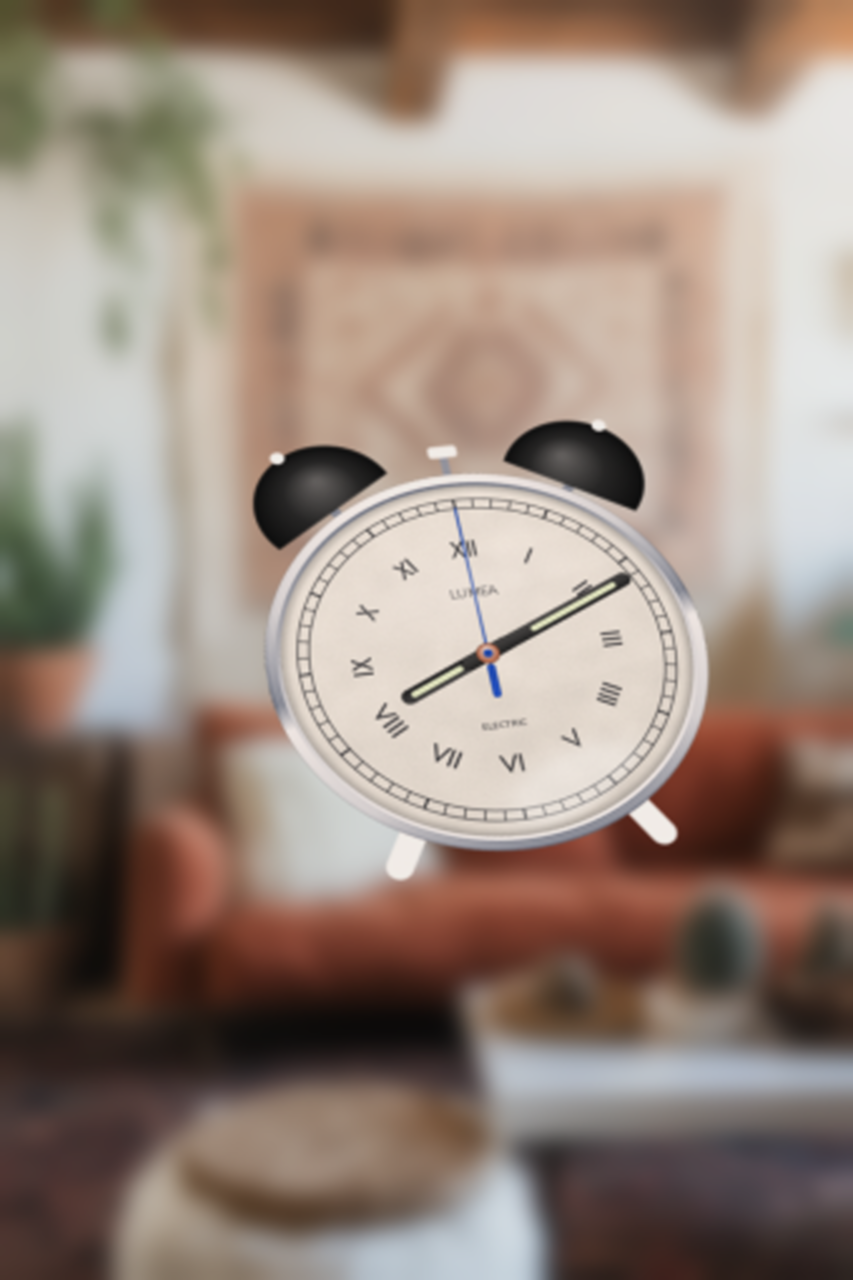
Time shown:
{"hour": 8, "minute": 11, "second": 0}
